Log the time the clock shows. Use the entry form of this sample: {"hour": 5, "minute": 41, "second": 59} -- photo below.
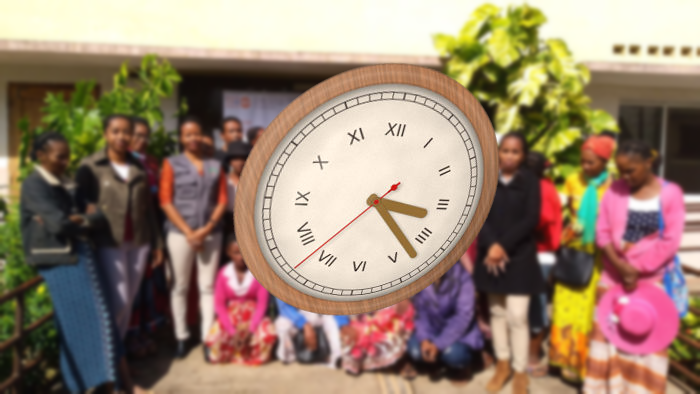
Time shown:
{"hour": 3, "minute": 22, "second": 37}
